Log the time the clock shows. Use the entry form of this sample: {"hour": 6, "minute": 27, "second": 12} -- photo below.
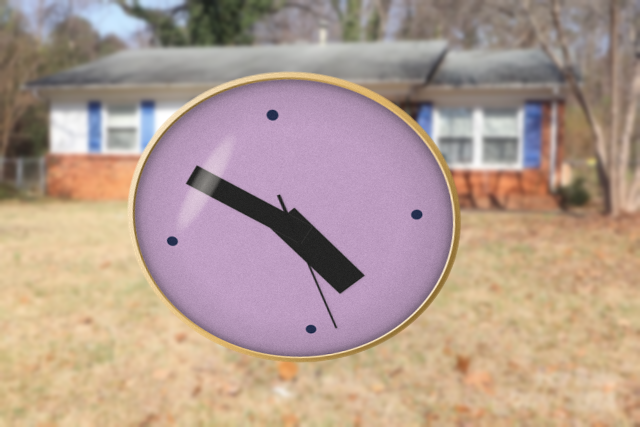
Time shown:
{"hour": 4, "minute": 51, "second": 28}
